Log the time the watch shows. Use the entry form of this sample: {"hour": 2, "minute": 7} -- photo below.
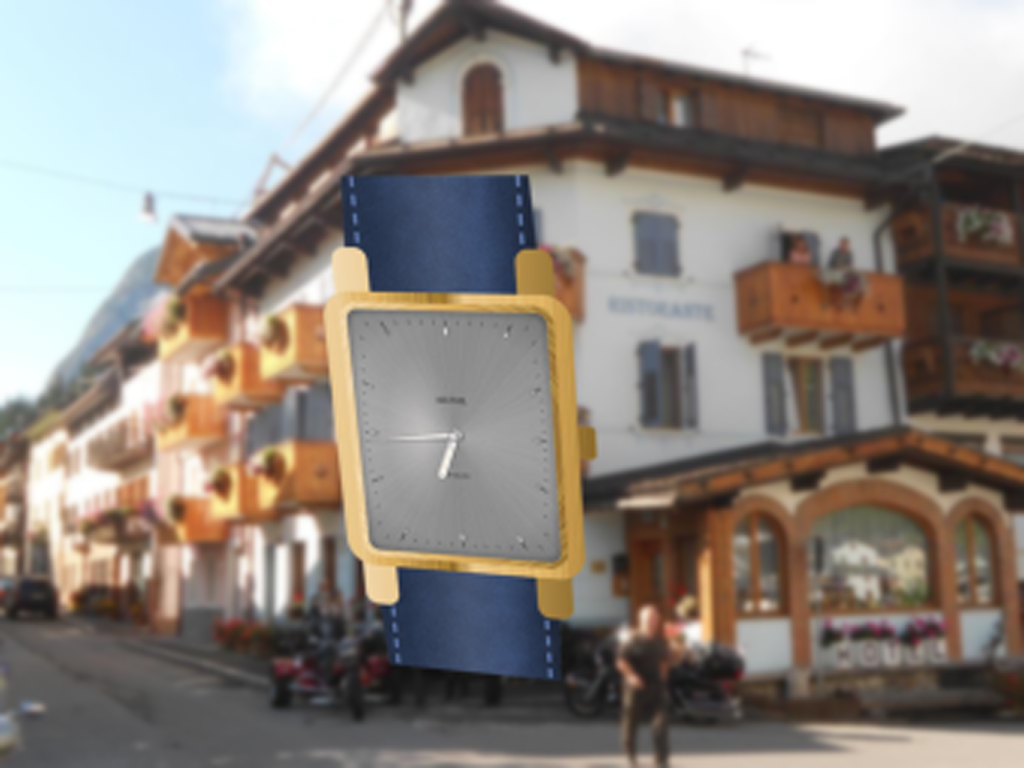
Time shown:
{"hour": 6, "minute": 44}
